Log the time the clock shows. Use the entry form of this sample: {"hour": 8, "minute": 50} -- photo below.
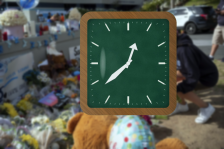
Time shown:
{"hour": 12, "minute": 38}
